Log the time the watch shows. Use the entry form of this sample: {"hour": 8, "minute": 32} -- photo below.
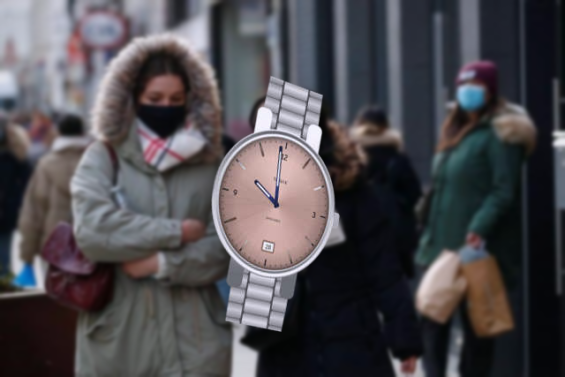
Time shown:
{"hour": 9, "minute": 59}
